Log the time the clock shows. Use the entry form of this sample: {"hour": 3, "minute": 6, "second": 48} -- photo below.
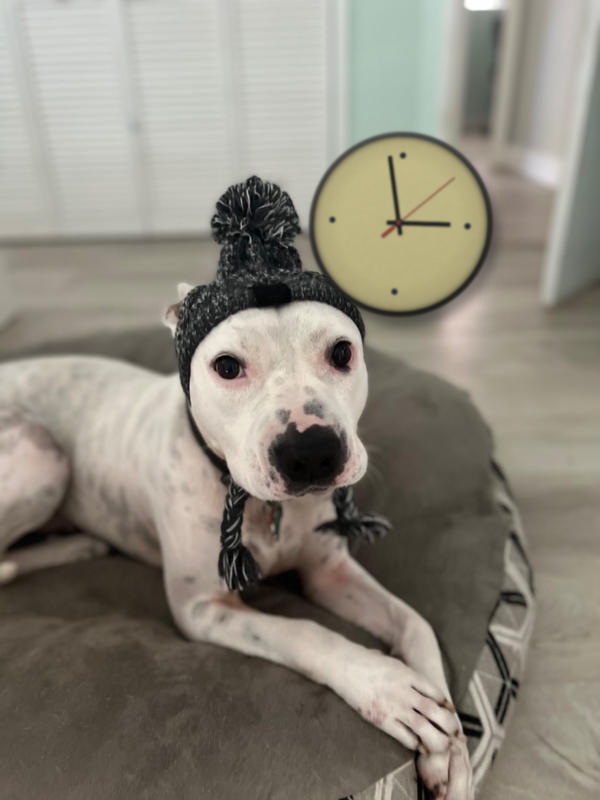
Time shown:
{"hour": 2, "minute": 58, "second": 8}
